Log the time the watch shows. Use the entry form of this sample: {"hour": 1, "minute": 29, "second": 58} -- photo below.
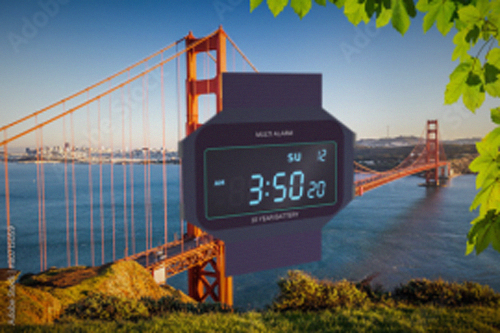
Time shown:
{"hour": 3, "minute": 50, "second": 20}
